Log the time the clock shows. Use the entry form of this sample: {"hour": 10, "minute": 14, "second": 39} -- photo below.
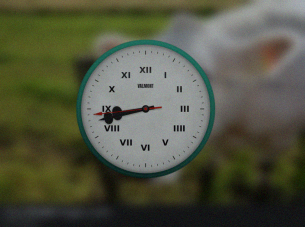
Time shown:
{"hour": 8, "minute": 42, "second": 44}
